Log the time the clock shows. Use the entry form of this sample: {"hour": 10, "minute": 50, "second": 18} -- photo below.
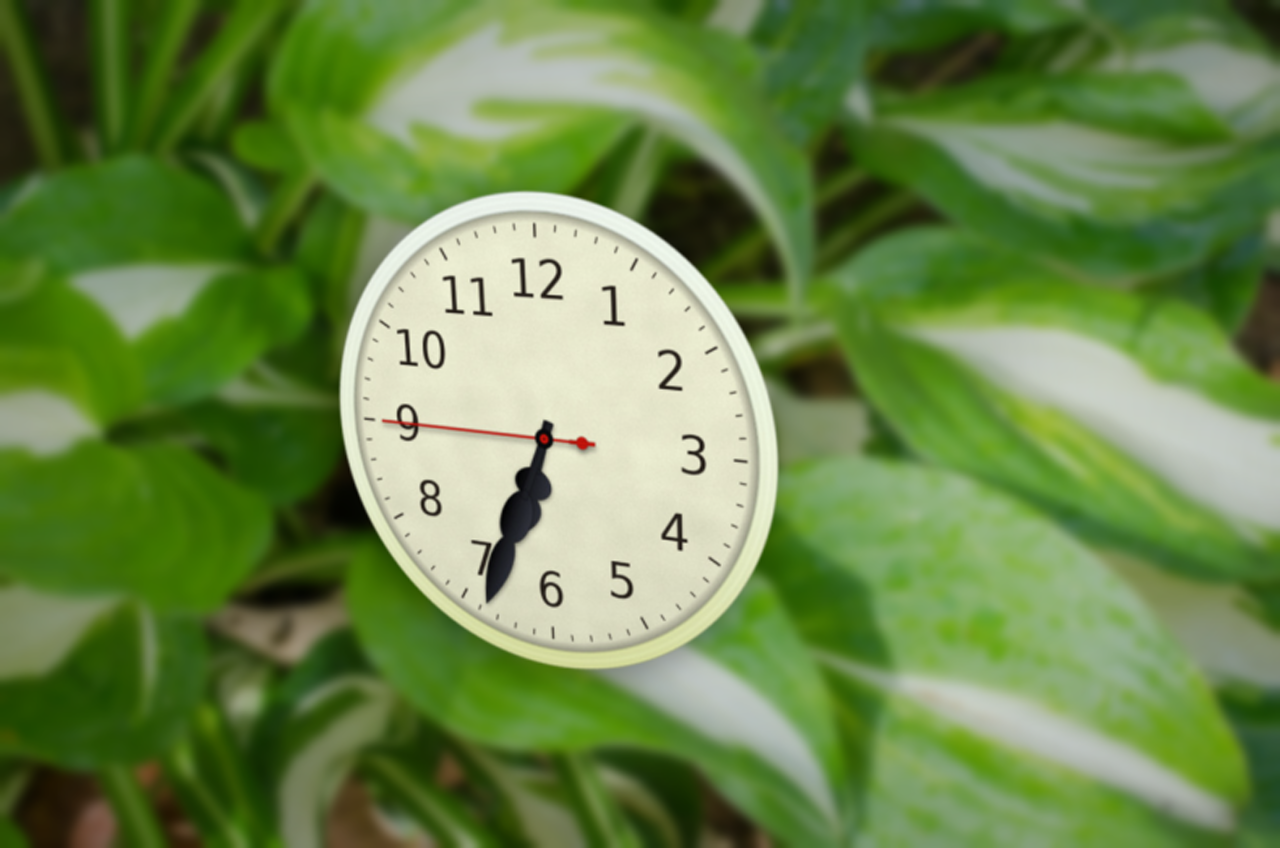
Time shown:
{"hour": 6, "minute": 33, "second": 45}
